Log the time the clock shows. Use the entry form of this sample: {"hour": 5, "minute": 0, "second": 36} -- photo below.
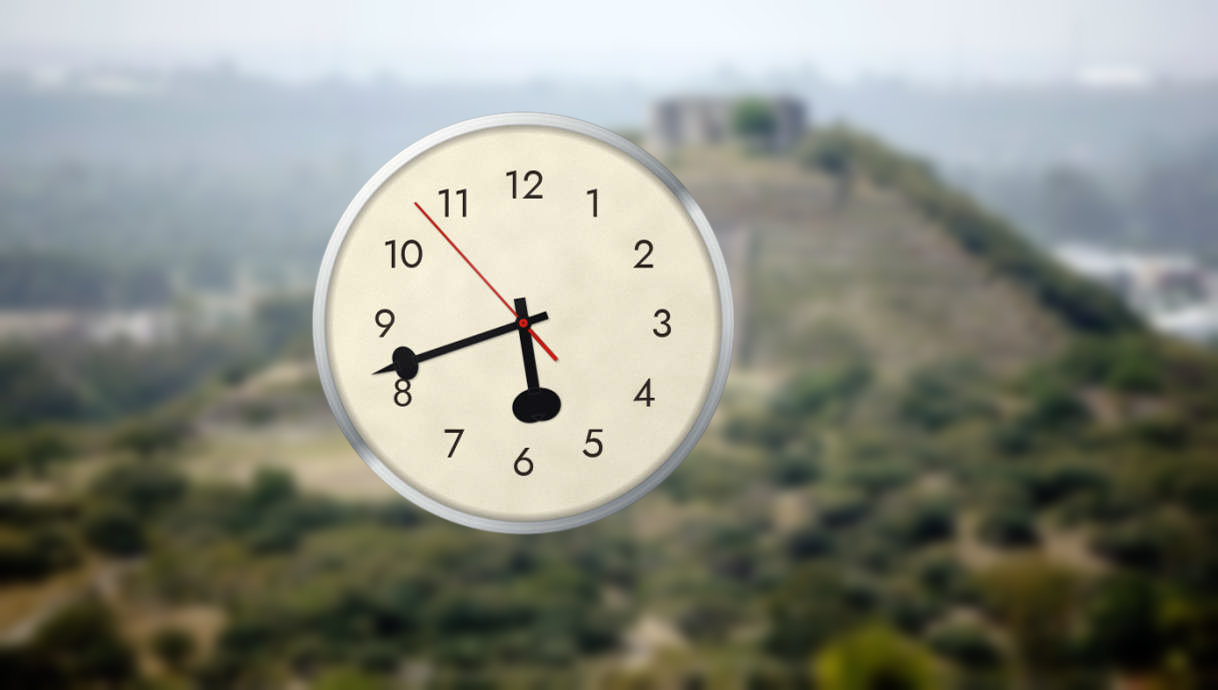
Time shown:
{"hour": 5, "minute": 41, "second": 53}
